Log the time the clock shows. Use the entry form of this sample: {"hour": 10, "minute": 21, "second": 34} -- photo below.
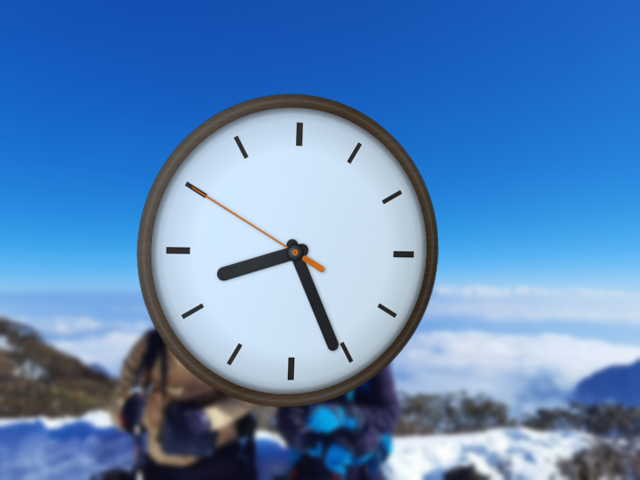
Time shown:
{"hour": 8, "minute": 25, "second": 50}
